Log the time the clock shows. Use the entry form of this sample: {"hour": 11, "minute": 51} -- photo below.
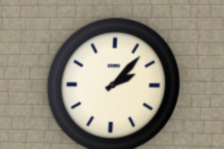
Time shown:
{"hour": 2, "minute": 7}
